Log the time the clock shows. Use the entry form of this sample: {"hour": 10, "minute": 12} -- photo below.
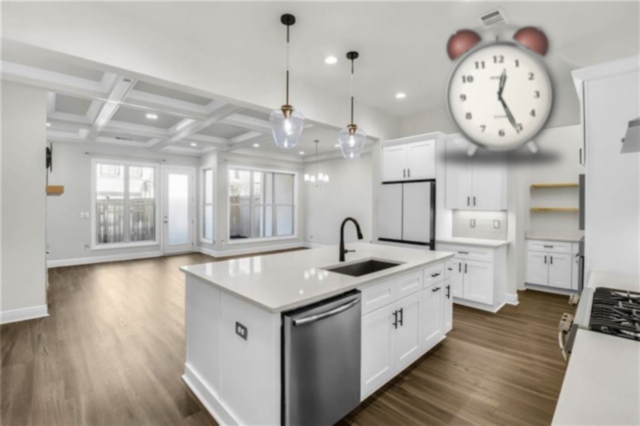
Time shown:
{"hour": 12, "minute": 26}
